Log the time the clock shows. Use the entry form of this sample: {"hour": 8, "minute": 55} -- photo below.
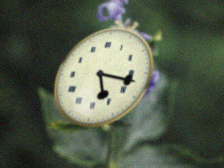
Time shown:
{"hour": 5, "minute": 17}
